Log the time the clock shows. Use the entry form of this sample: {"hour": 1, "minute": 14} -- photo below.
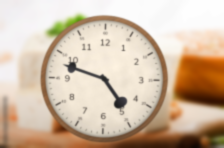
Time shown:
{"hour": 4, "minute": 48}
